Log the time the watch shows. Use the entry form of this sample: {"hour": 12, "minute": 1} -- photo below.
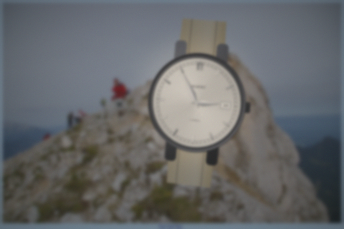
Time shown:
{"hour": 2, "minute": 55}
